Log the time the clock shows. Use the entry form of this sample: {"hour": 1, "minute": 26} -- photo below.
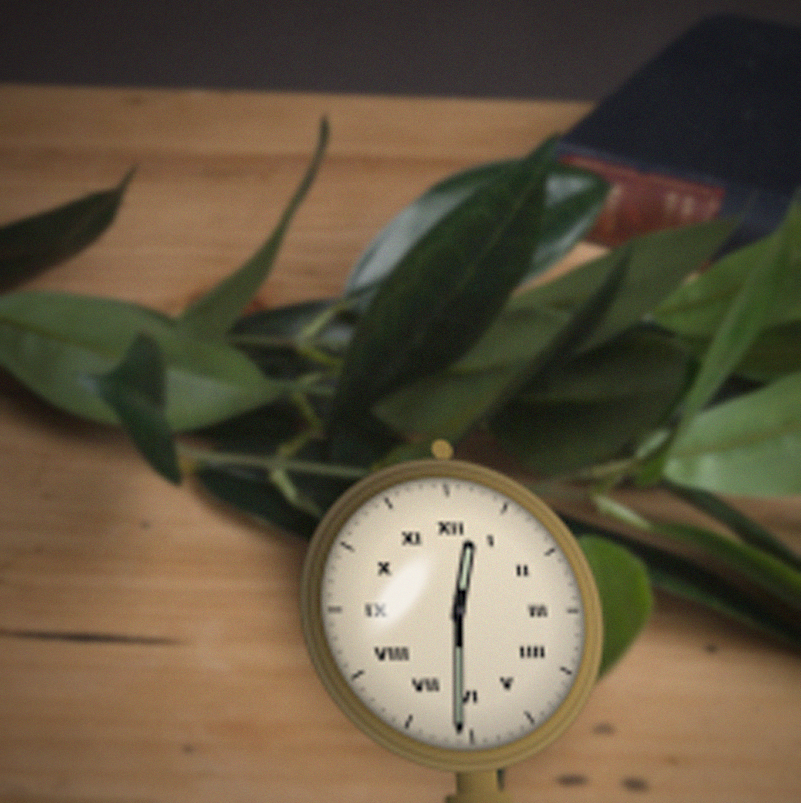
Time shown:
{"hour": 12, "minute": 31}
